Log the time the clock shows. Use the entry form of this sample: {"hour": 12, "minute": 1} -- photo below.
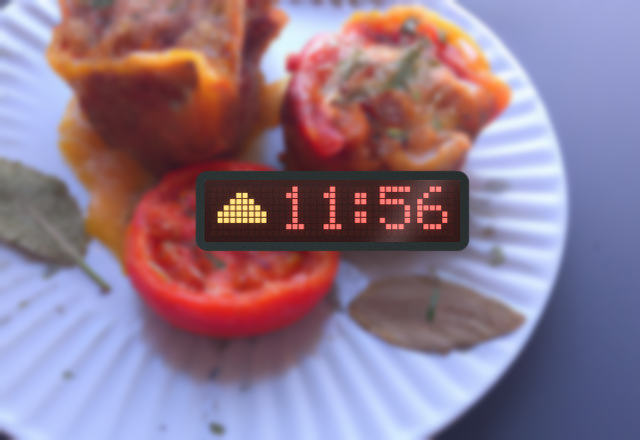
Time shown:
{"hour": 11, "minute": 56}
